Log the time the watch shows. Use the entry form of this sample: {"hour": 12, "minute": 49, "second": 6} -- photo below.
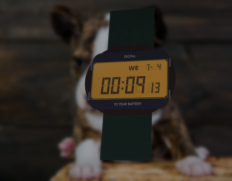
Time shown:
{"hour": 0, "minute": 9, "second": 13}
